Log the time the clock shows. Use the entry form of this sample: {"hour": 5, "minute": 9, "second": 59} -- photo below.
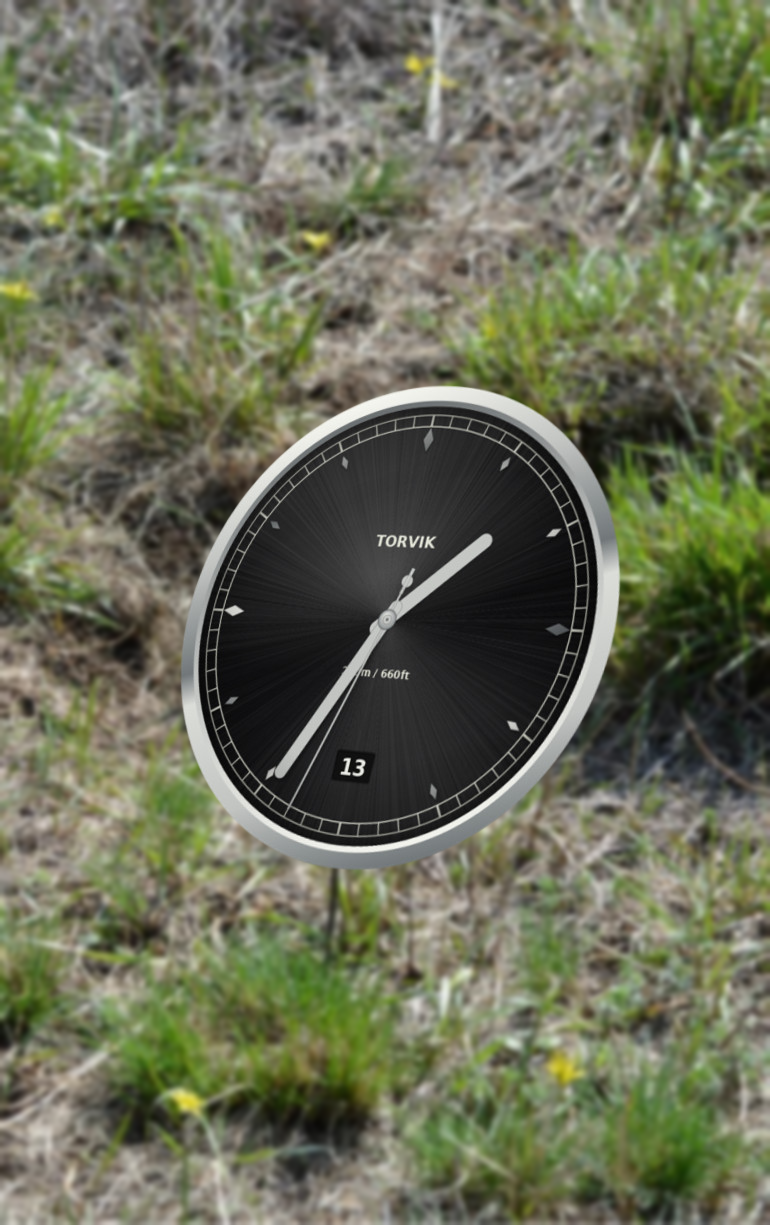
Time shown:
{"hour": 1, "minute": 34, "second": 33}
